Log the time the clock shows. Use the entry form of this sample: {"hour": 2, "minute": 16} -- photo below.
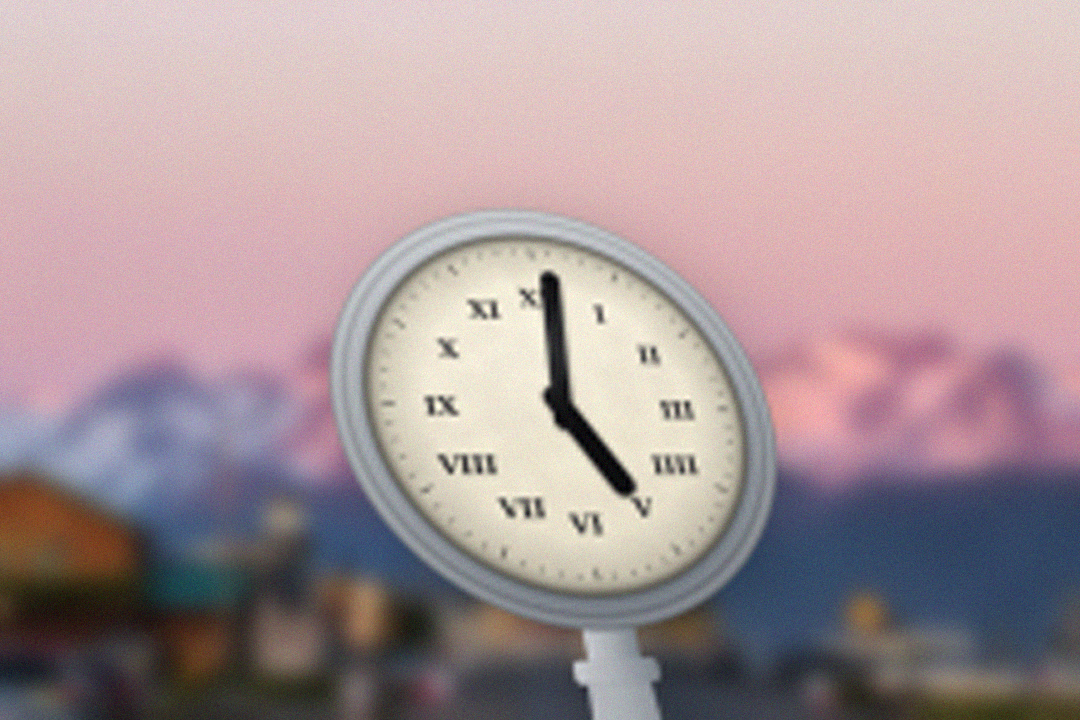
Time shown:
{"hour": 5, "minute": 1}
